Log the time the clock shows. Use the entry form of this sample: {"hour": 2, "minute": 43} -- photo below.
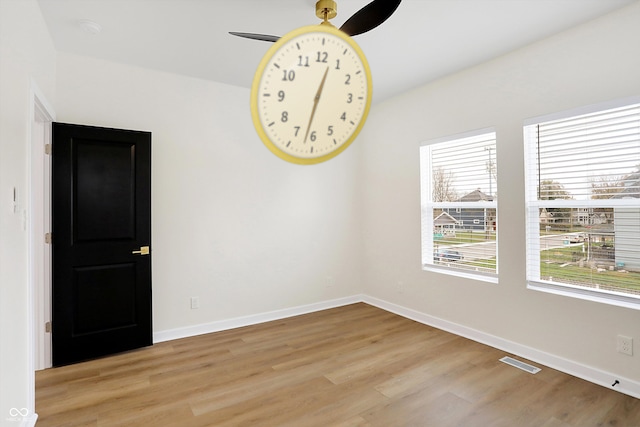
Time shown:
{"hour": 12, "minute": 32}
